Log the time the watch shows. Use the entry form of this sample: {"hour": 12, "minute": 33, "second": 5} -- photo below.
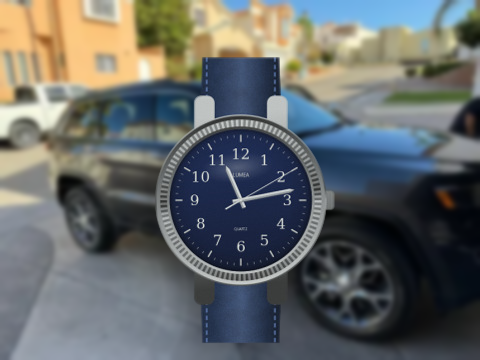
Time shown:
{"hour": 11, "minute": 13, "second": 10}
